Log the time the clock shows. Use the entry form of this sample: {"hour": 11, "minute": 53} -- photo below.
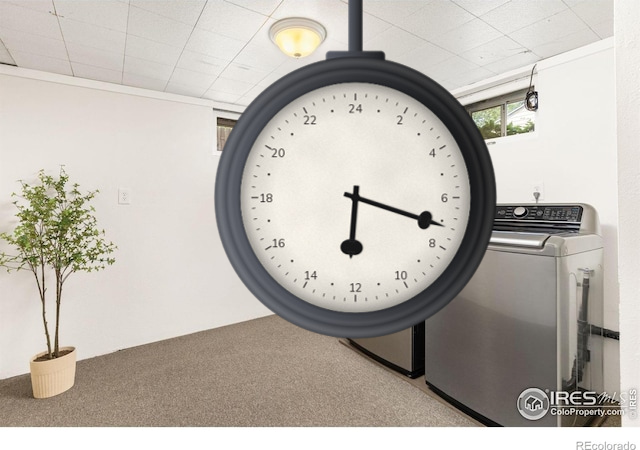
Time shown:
{"hour": 12, "minute": 18}
